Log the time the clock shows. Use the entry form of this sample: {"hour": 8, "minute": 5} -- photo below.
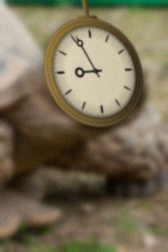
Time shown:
{"hour": 8, "minute": 56}
